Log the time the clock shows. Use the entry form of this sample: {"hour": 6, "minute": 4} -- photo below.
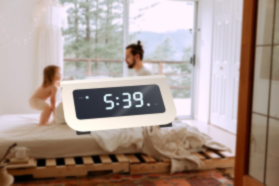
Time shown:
{"hour": 5, "minute": 39}
